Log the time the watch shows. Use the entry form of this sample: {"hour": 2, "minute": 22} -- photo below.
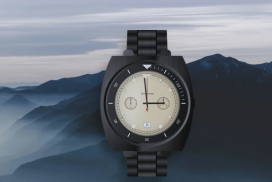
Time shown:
{"hour": 2, "minute": 59}
